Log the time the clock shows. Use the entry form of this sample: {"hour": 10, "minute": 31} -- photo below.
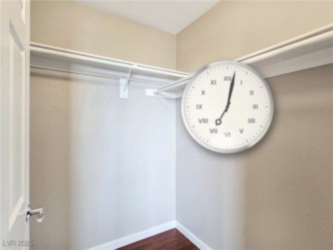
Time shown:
{"hour": 7, "minute": 2}
